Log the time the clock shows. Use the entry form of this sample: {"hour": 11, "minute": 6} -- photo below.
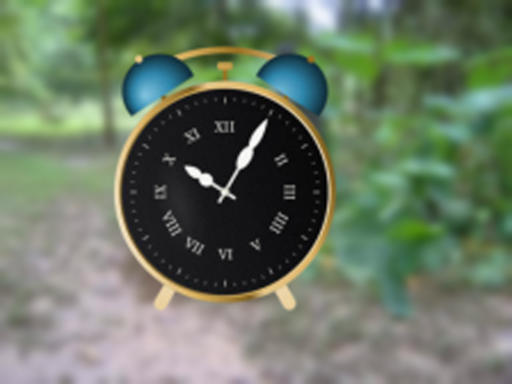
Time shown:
{"hour": 10, "minute": 5}
